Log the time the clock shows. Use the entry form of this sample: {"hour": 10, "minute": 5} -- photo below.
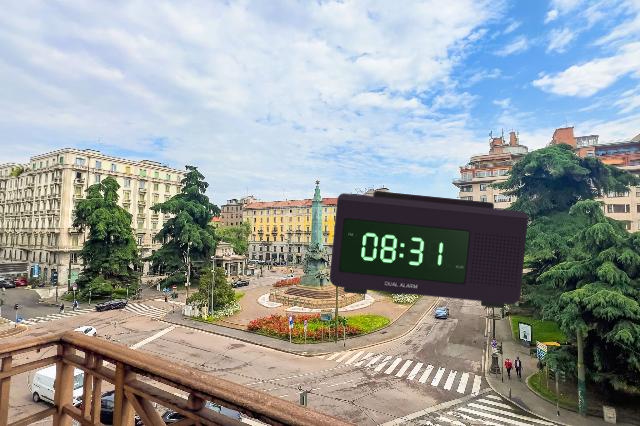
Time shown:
{"hour": 8, "minute": 31}
